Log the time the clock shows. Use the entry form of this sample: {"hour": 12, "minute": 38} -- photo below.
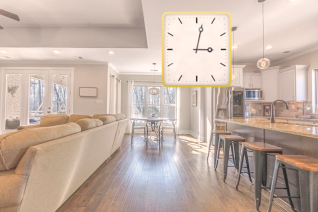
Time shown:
{"hour": 3, "minute": 2}
